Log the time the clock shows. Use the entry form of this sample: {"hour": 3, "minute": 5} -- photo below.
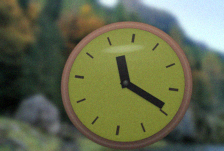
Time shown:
{"hour": 11, "minute": 19}
